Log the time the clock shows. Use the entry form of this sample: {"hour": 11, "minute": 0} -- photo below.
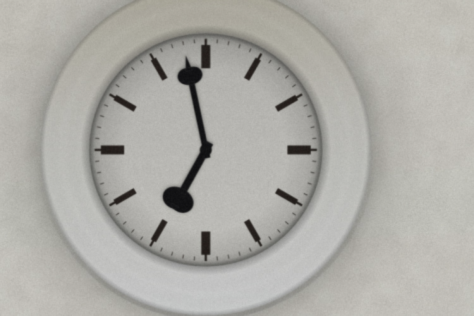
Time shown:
{"hour": 6, "minute": 58}
